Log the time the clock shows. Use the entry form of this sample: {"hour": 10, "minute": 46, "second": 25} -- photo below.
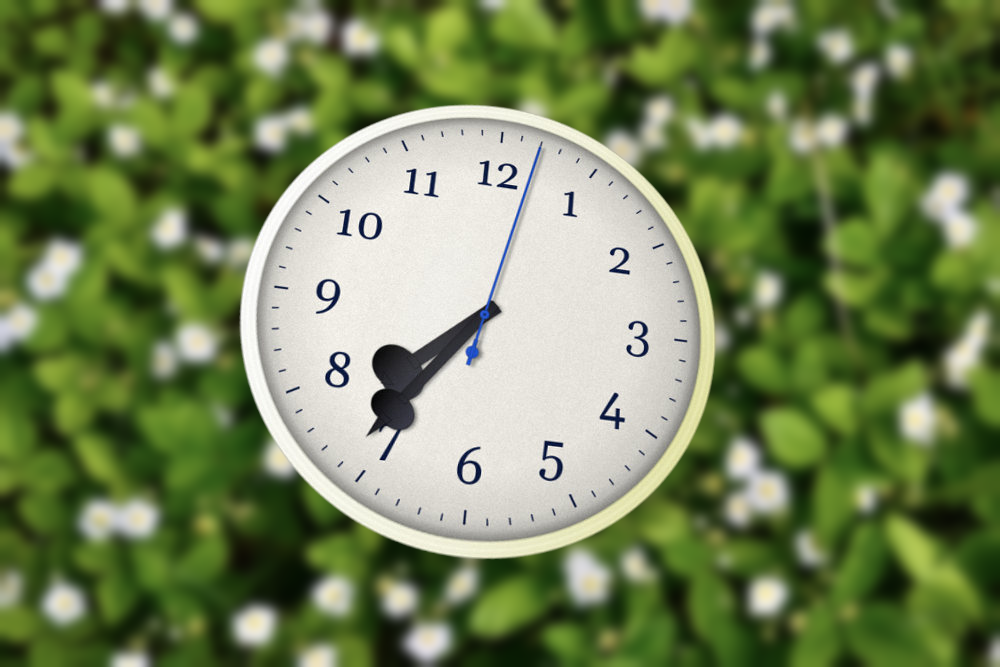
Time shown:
{"hour": 7, "minute": 36, "second": 2}
